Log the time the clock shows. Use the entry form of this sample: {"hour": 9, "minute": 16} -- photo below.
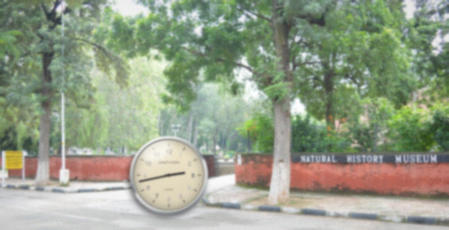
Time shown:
{"hour": 2, "minute": 43}
